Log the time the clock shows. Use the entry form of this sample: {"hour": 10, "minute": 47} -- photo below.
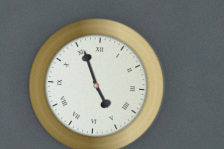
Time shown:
{"hour": 4, "minute": 56}
